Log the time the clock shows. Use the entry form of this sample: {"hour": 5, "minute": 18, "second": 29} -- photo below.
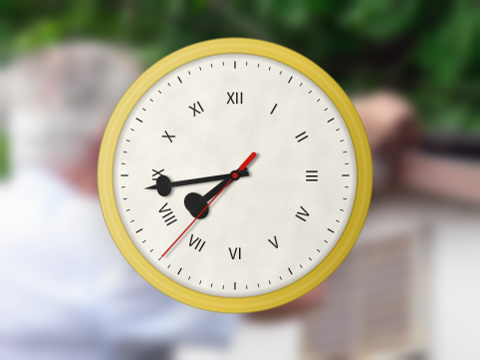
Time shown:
{"hour": 7, "minute": 43, "second": 37}
